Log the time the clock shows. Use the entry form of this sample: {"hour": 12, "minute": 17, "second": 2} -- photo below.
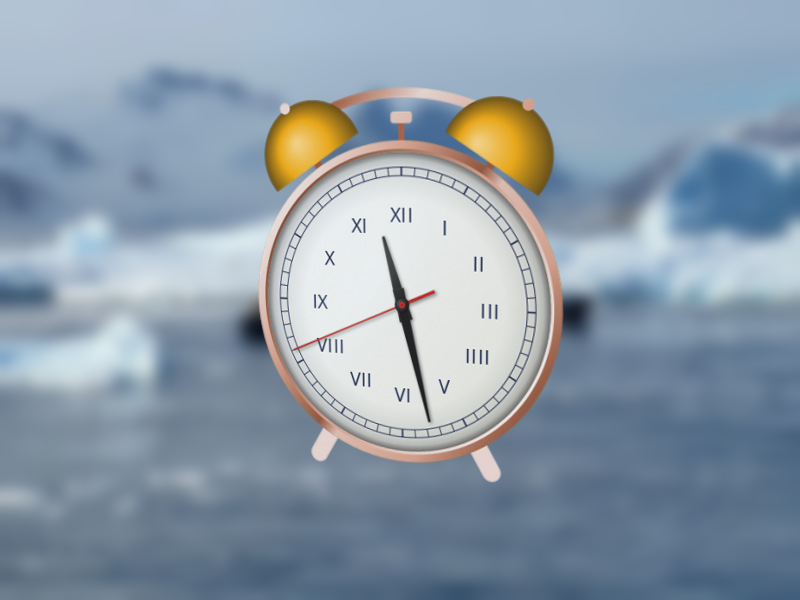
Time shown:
{"hour": 11, "minute": 27, "second": 41}
